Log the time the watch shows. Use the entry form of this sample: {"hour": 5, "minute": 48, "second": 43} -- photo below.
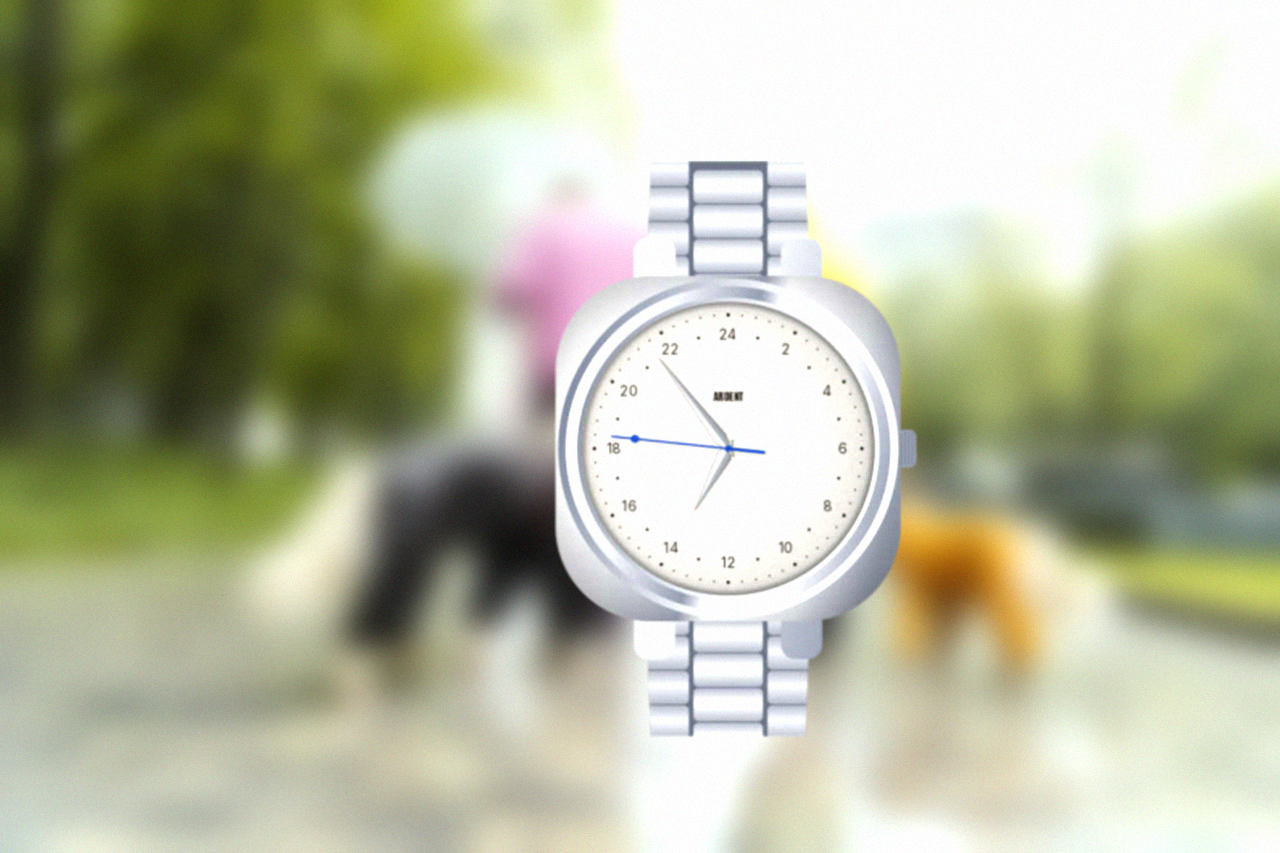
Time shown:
{"hour": 13, "minute": 53, "second": 46}
